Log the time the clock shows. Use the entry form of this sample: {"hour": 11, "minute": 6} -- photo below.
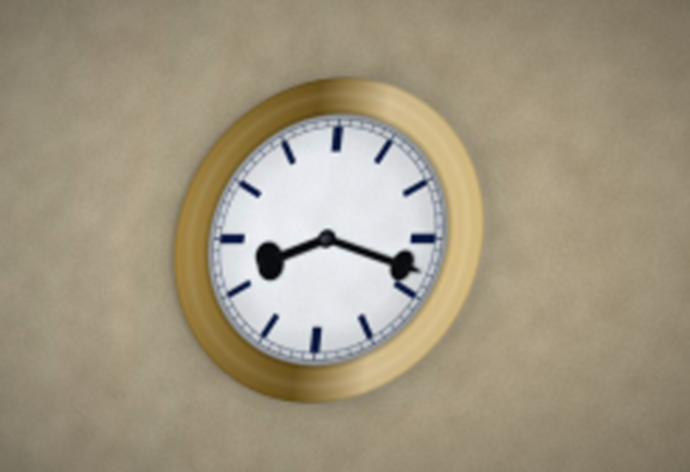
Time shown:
{"hour": 8, "minute": 18}
